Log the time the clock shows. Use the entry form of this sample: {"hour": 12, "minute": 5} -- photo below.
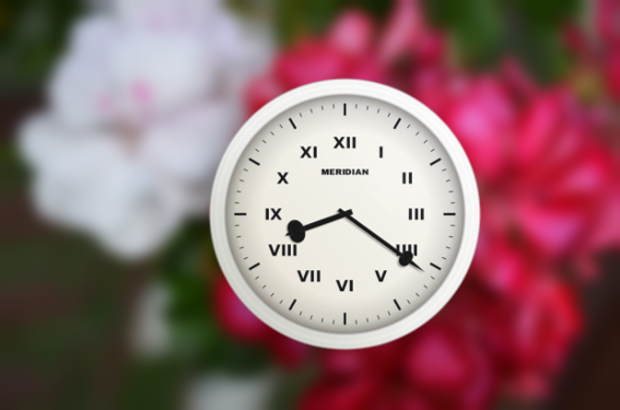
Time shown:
{"hour": 8, "minute": 21}
